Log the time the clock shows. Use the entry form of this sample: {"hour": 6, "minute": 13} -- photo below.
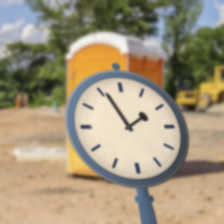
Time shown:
{"hour": 1, "minute": 56}
